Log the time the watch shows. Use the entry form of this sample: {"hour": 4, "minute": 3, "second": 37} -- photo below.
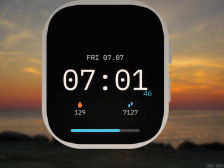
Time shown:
{"hour": 7, "minute": 1, "second": 46}
